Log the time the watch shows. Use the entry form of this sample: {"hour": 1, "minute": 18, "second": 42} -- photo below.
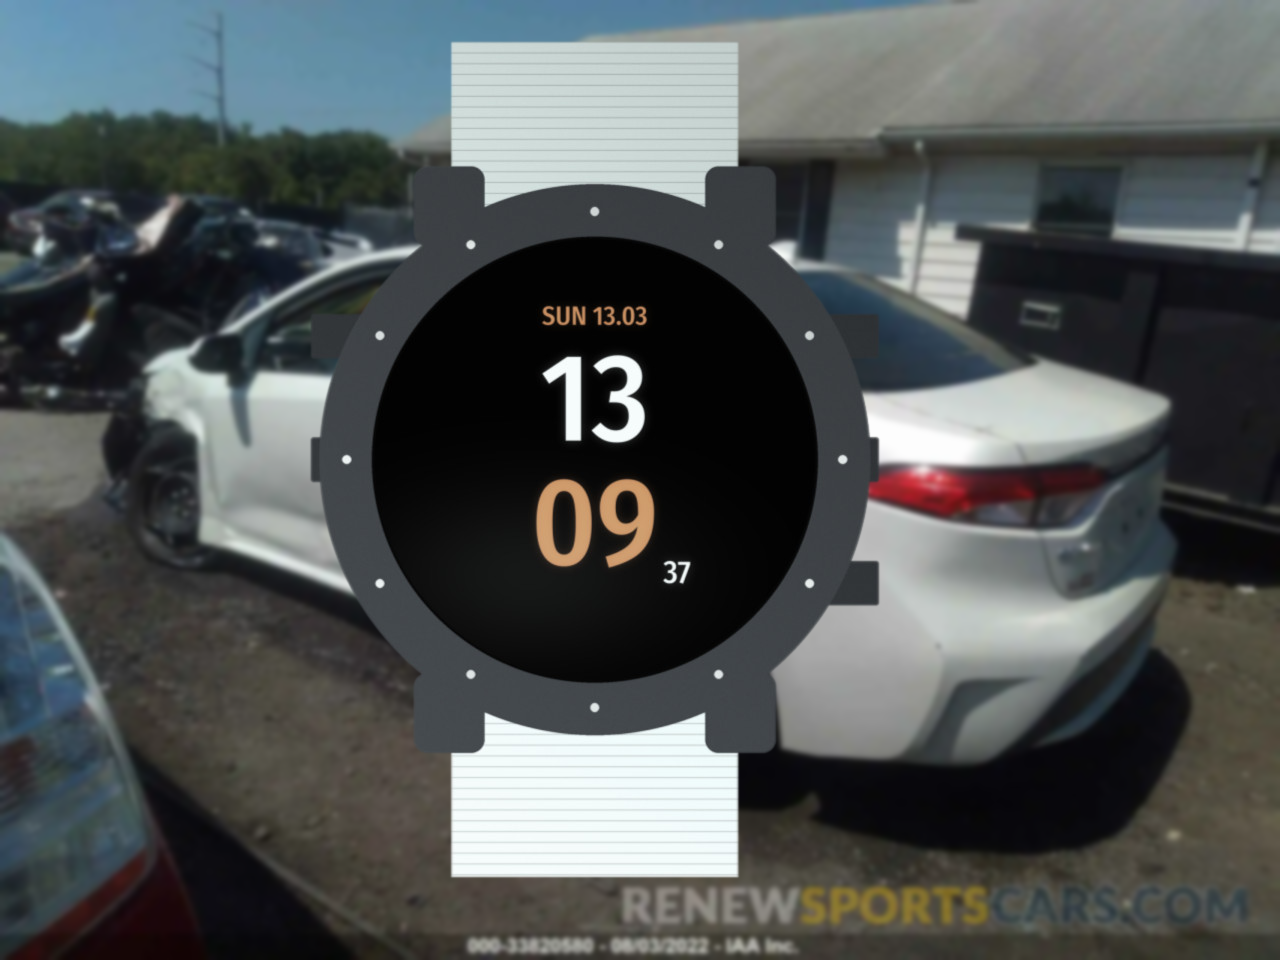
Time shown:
{"hour": 13, "minute": 9, "second": 37}
